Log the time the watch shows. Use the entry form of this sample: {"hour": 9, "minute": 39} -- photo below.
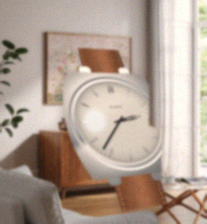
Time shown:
{"hour": 2, "minute": 37}
